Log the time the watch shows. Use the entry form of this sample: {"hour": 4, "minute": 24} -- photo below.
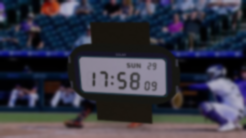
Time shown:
{"hour": 17, "minute": 58}
